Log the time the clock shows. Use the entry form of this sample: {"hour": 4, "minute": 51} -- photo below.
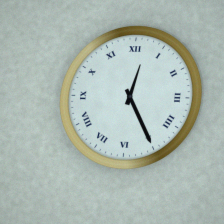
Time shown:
{"hour": 12, "minute": 25}
